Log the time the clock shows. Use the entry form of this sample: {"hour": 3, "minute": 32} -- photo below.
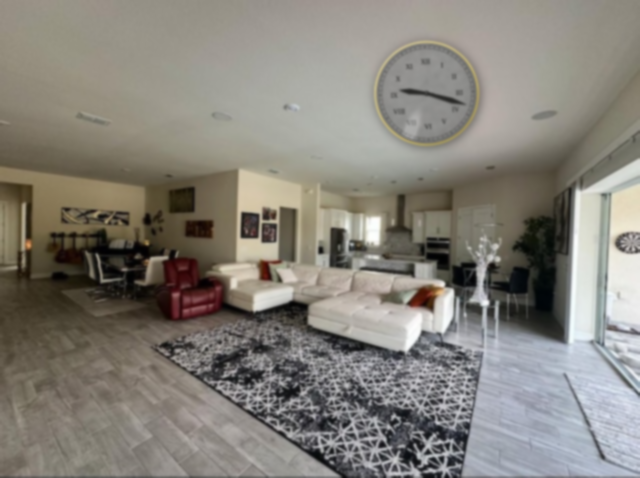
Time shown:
{"hour": 9, "minute": 18}
